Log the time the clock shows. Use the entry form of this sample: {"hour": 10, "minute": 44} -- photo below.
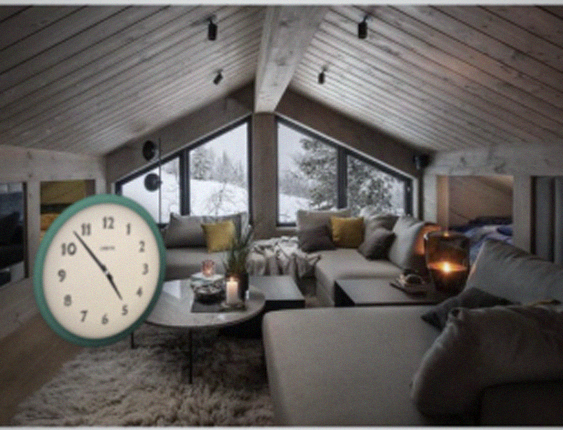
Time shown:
{"hour": 4, "minute": 53}
